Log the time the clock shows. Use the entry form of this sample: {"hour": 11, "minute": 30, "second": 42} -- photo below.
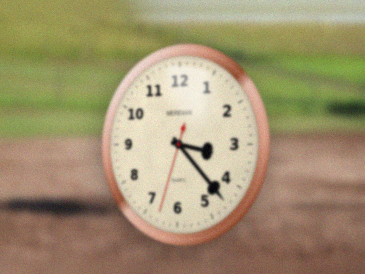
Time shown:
{"hour": 3, "minute": 22, "second": 33}
